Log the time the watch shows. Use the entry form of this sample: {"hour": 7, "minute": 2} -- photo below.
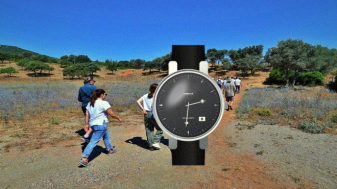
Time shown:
{"hour": 2, "minute": 31}
